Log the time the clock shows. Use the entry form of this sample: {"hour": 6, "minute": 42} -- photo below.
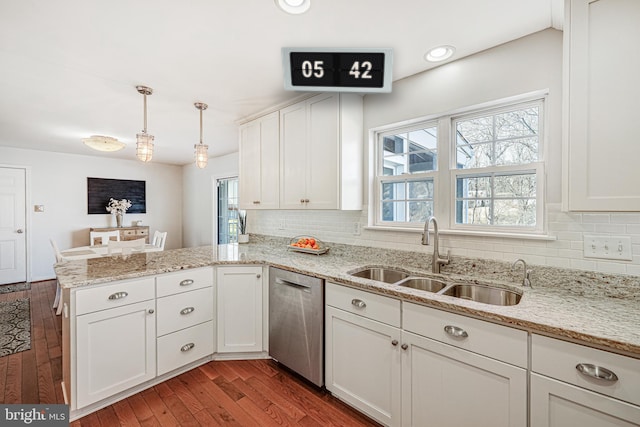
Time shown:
{"hour": 5, "minute": 42}
